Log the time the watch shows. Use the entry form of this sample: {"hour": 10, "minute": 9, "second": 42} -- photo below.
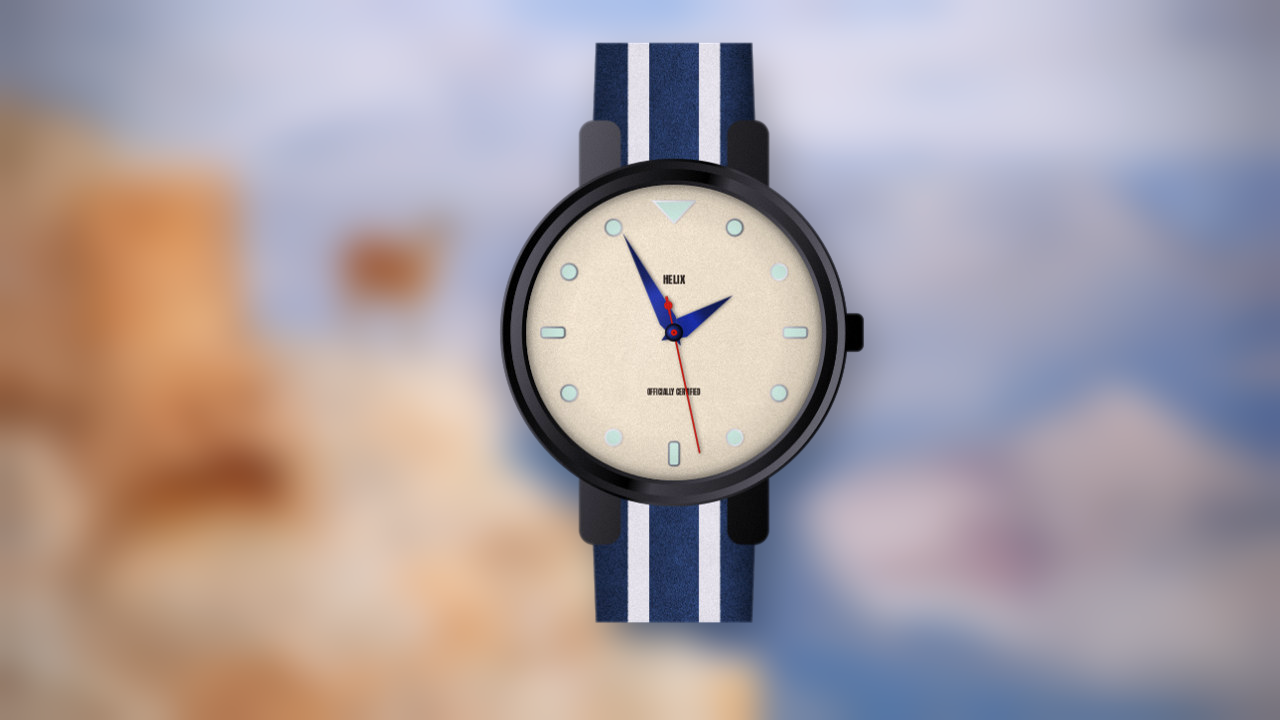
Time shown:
{"hour": 1, "minute": 55, "second": 28}
